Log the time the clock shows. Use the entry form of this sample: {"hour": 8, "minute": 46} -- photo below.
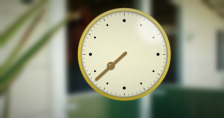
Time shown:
{"hour": 7, "minute": 38}
